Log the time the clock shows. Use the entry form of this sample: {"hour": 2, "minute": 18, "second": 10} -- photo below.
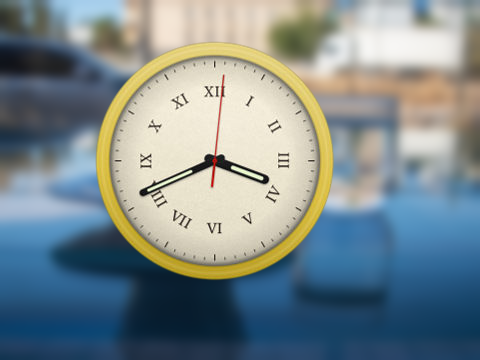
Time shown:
{"hour": 3, "minute": 41, "second": 1}
